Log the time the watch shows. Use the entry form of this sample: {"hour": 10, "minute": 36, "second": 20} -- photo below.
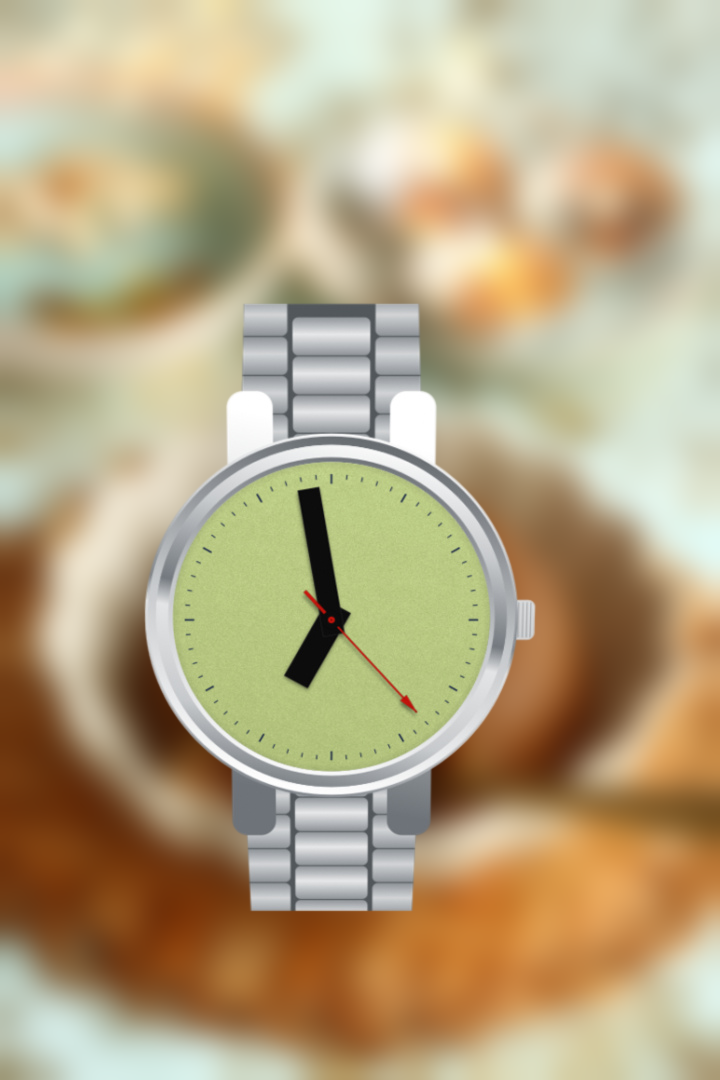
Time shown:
{"hour": 6, "minute": 58, "second": 23}
